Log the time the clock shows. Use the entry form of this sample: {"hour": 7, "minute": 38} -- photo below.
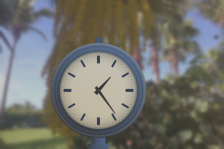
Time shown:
{"hour": 1, "minute": 24}
